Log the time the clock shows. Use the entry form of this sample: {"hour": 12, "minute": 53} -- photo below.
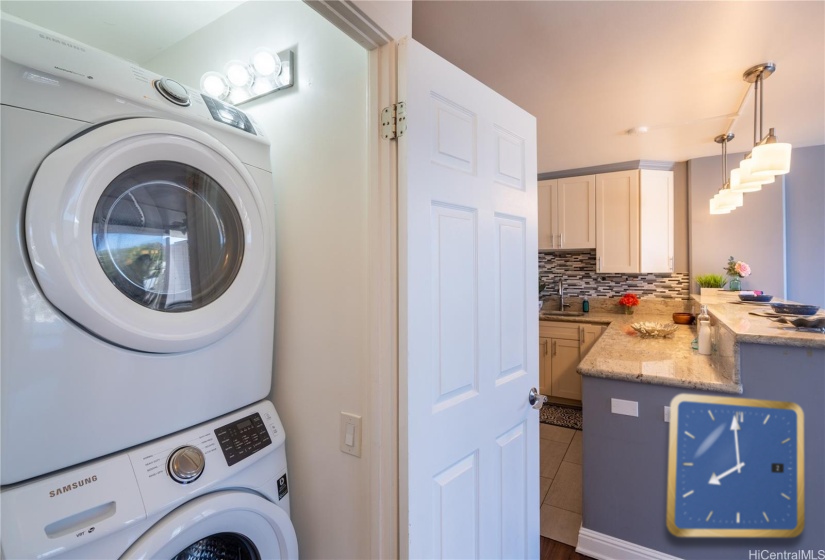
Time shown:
{"hour": 7, "minute": 59}
